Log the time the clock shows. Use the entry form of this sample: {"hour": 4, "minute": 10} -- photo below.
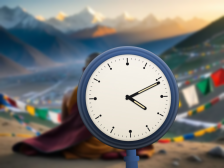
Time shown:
{"hour": 4, "minute": 11}
